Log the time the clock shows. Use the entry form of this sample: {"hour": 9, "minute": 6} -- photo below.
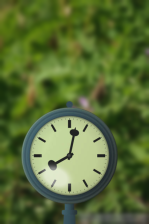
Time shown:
{"hour": 8, "minute": 2}
